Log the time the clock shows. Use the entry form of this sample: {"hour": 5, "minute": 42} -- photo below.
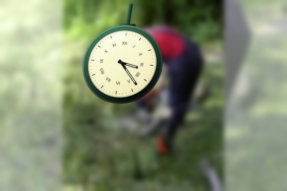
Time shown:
{"hour": 3, "minute": 23}
